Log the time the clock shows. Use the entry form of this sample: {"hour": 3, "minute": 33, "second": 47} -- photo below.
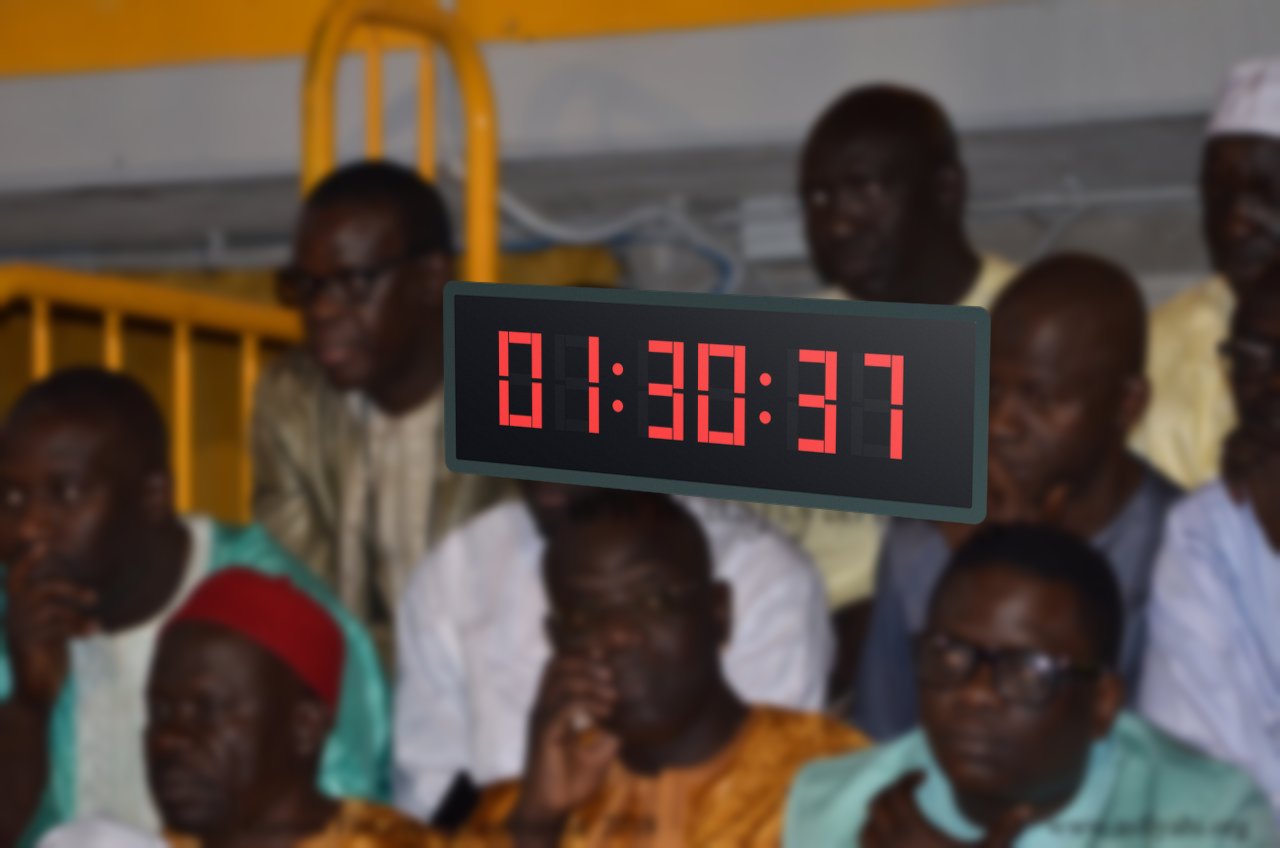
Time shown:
{"hour": 1, "minute": 30, "second": 37}
